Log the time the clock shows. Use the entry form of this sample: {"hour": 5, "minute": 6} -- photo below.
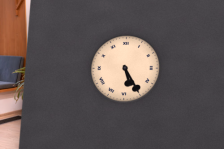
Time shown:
{"hour": 5, "minute": 25}
